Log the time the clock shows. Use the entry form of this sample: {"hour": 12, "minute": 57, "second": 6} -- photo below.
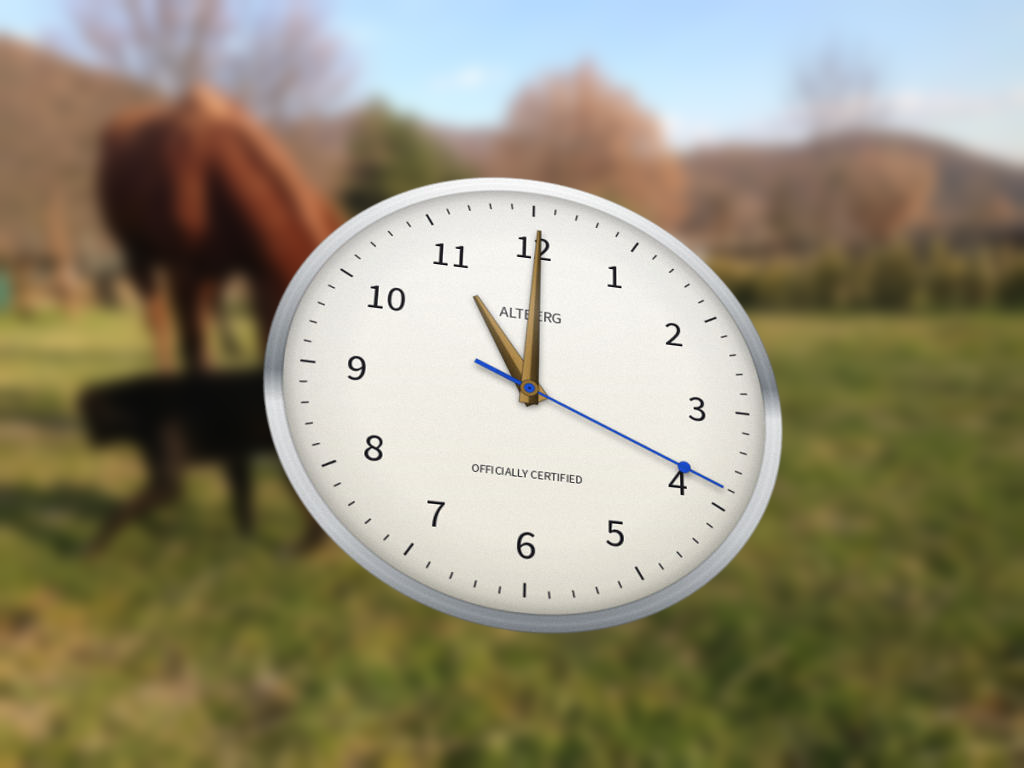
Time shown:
{"hour": 11, "minute": 0, "second": 19}
